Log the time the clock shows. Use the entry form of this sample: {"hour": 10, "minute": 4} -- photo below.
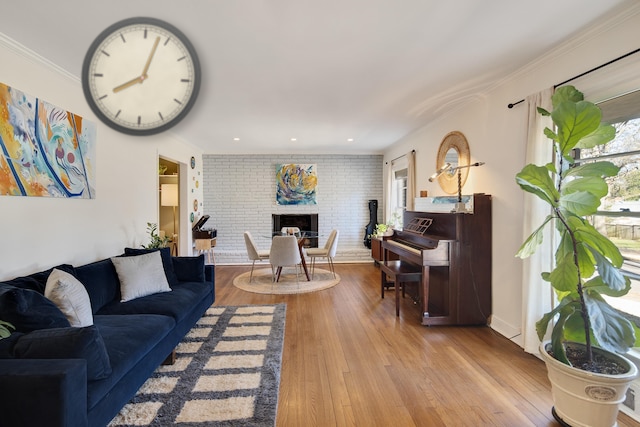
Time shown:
{"hour": 8, "minute": 3}
